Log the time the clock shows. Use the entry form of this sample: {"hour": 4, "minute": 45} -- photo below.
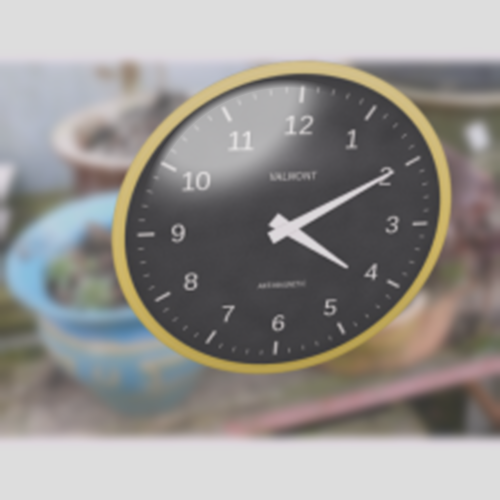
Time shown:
{"hour": 4, "minute": 10}
